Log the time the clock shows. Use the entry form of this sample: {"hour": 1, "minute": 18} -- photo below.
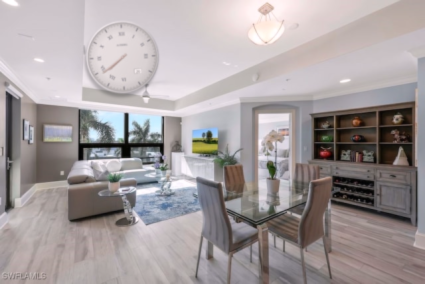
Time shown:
{"hour": 7, "minute": 39}
